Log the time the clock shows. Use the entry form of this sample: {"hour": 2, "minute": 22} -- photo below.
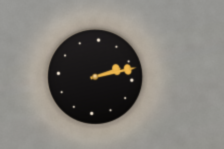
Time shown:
{"hour": 2, "minute": 12}
